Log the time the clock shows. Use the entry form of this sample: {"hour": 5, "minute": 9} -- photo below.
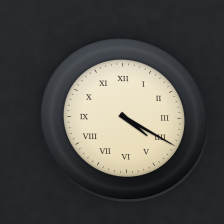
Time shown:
{"hour": 4, "minute": 20}
